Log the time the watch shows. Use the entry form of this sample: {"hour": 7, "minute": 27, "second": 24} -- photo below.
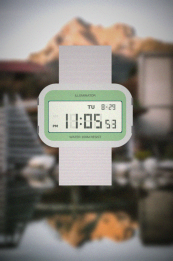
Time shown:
{"hour": 11, "minute": 5, "second": 53}
